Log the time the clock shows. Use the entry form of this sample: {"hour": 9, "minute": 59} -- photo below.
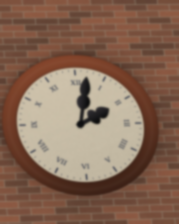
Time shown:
{"hour": 2, "minute": 2}
